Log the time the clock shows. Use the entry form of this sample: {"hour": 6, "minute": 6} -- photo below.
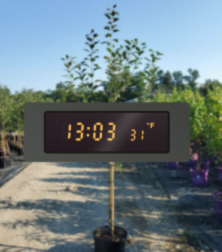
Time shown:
{"hour": 13, "minute": 3}
